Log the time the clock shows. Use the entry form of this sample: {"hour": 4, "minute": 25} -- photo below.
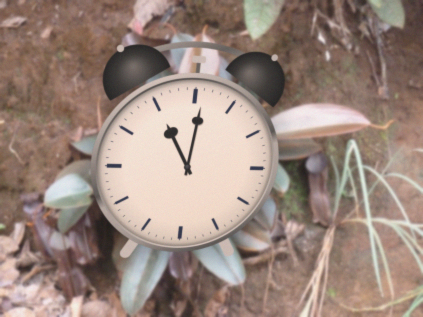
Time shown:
{"hour": 11, "minute": 1}
